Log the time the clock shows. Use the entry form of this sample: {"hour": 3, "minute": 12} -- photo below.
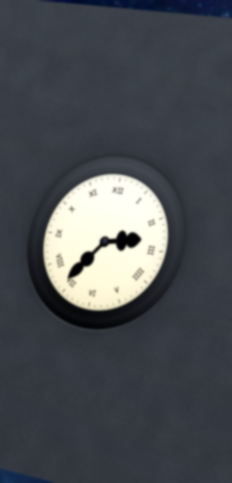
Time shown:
{"hour": 2, "minute": 36}
